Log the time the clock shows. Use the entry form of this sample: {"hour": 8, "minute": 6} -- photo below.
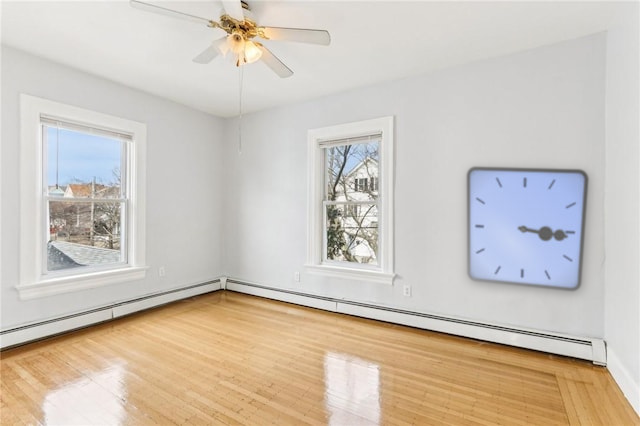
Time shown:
{"hour": 3, "minute": 16}
